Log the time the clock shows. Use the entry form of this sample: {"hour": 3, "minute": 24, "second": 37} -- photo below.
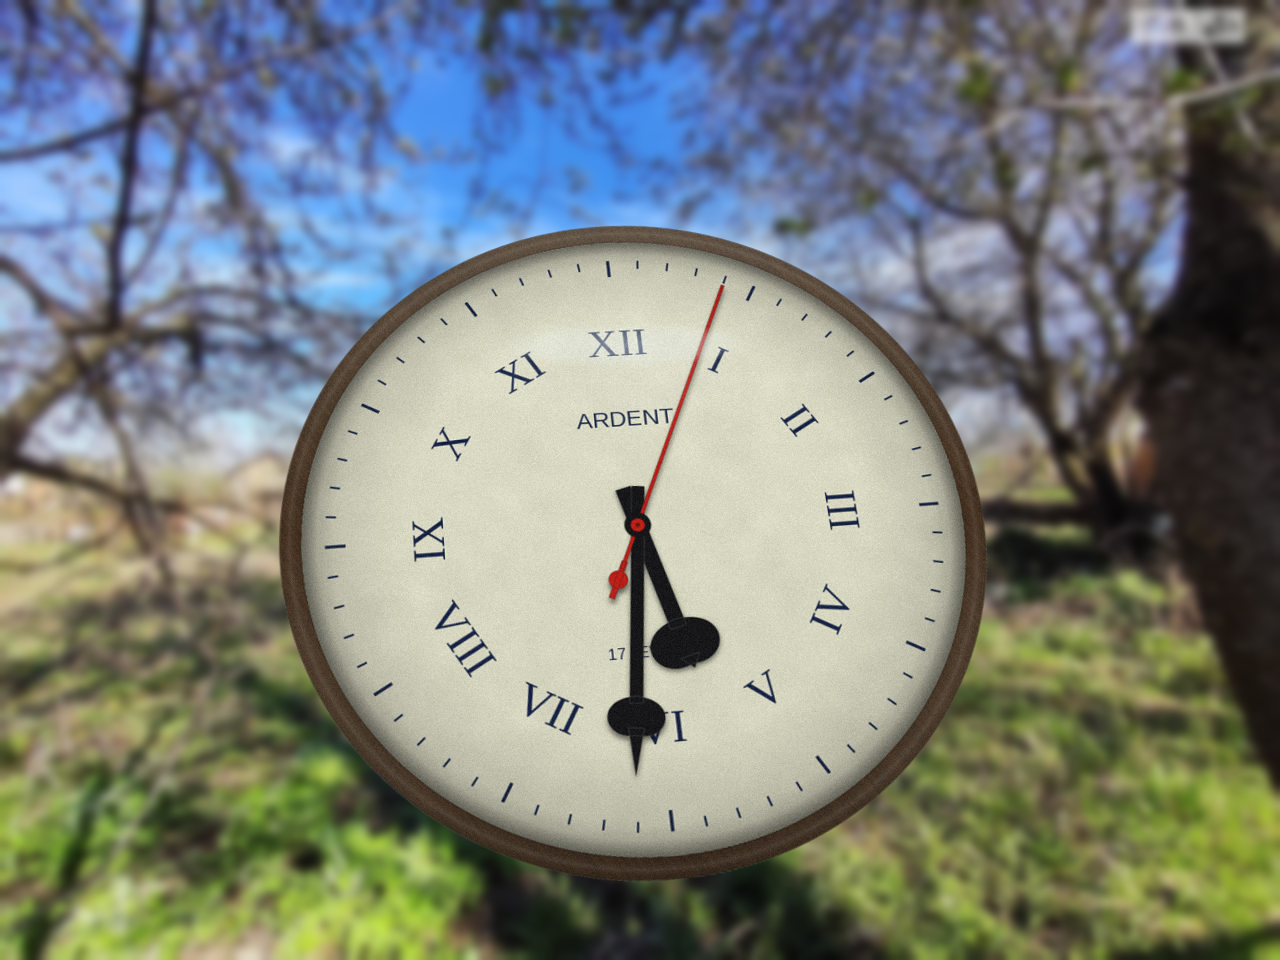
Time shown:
{"hour": 5, "minute": 31, "second": 4}
